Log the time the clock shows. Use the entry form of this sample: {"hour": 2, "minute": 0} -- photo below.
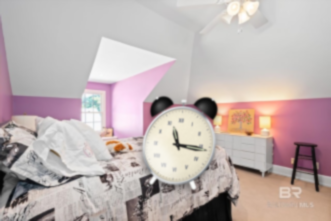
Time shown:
{"hour": 11, "minute": 16}
